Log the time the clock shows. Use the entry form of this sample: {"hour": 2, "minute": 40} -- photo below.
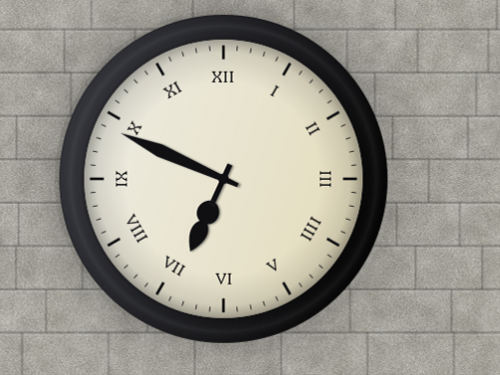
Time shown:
{"hour": 6, "minute": 49}
